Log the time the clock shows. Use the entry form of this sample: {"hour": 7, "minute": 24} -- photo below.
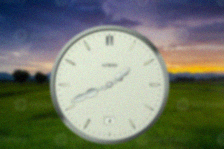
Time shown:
{"hour": 1, "minute": 41}
